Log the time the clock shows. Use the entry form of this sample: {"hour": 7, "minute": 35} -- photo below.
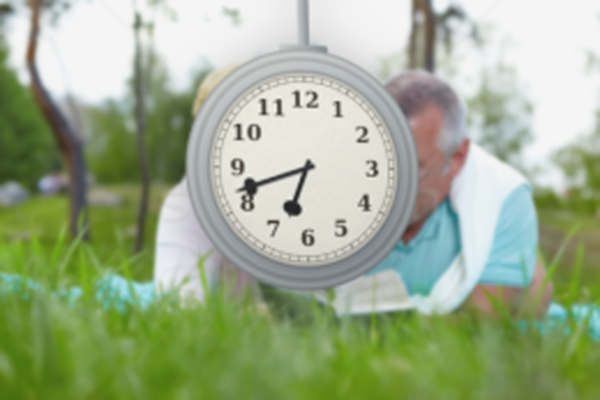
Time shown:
{"hour": 6, "minute": 42}
